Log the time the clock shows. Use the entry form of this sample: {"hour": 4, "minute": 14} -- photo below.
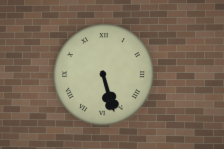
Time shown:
{"hour": 5, "minute": 27}
